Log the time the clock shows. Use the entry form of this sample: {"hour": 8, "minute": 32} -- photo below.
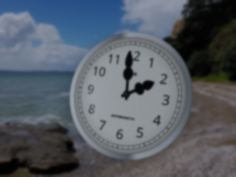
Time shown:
{"hour": 1, "minute": 59}
